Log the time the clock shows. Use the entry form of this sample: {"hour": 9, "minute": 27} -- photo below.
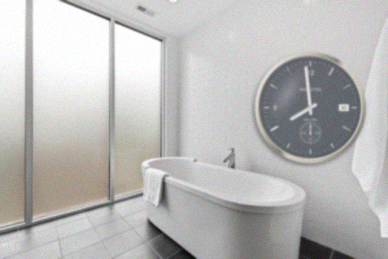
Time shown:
{"hour": 7, "minute": 59}
